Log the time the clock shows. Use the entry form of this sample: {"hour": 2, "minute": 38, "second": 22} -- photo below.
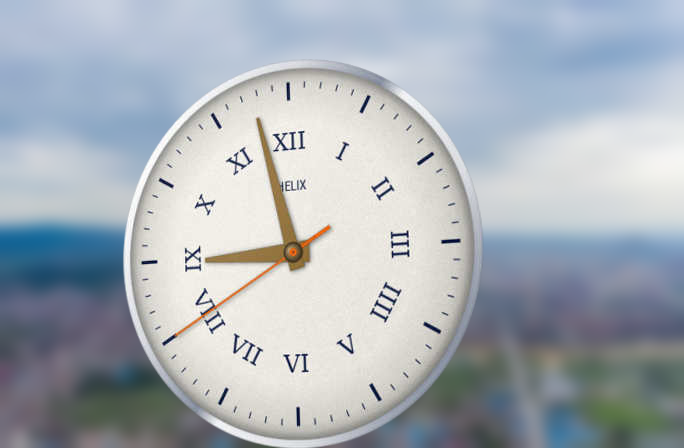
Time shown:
{"hour": 8, "minute": 57, "second": 40}
